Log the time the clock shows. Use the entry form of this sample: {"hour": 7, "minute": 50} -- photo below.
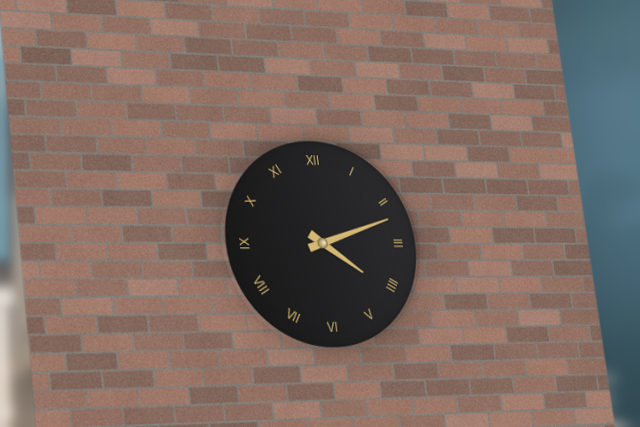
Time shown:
{"hour": 4, "minute": 12}
